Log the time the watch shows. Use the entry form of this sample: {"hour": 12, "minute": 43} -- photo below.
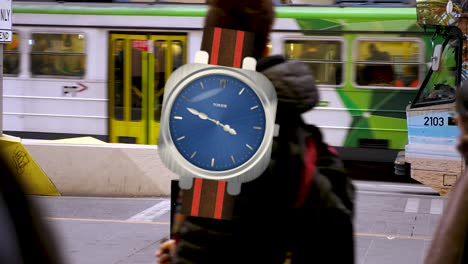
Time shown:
{"hour": 3, "minute": 48}
